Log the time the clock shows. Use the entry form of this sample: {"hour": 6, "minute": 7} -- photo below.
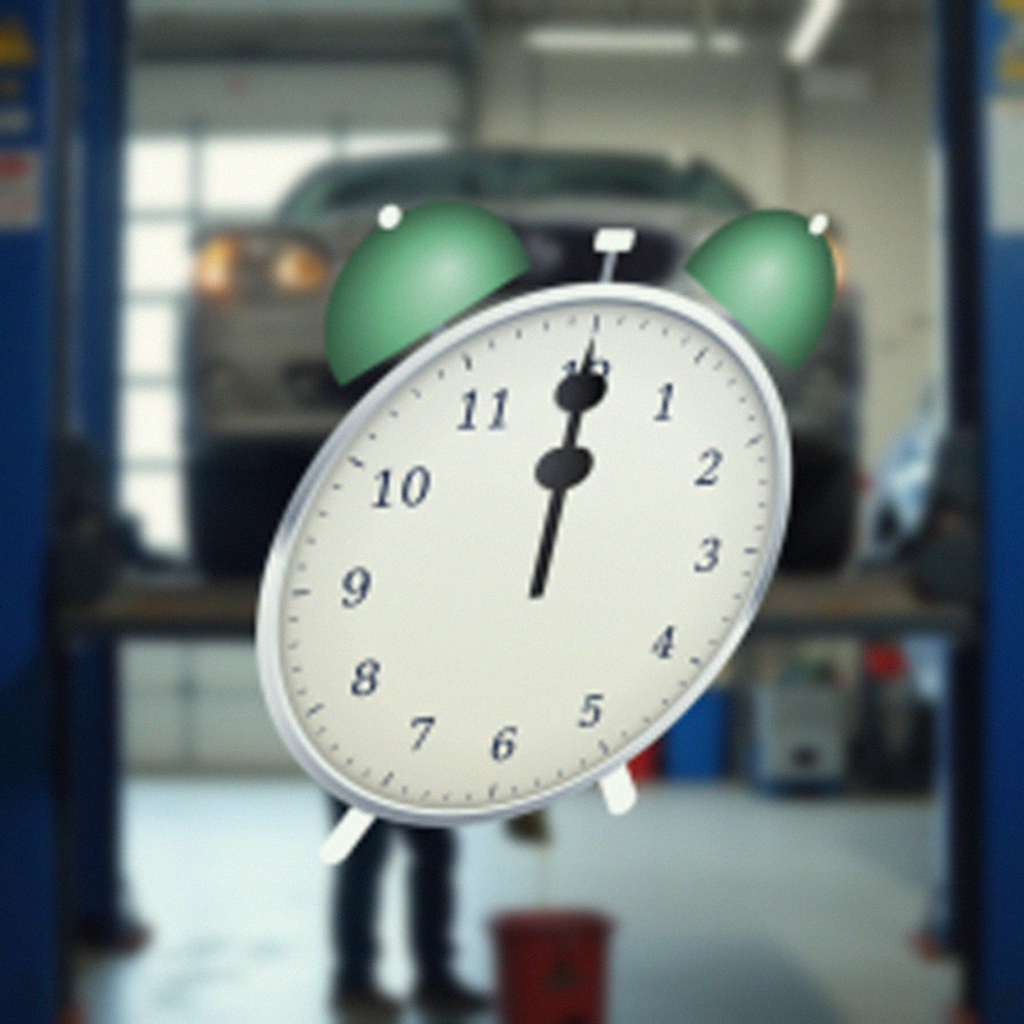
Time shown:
{"hour": 12, "minute": 0}
